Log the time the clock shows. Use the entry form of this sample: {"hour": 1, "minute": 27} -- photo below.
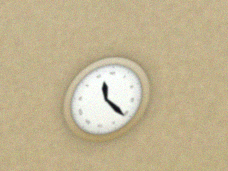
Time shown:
{"hour": 11, "minute": 21}
